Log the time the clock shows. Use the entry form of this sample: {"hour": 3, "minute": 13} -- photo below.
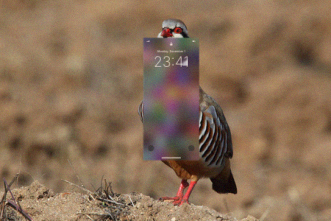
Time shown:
{"hour": 23, "minute": 41}
